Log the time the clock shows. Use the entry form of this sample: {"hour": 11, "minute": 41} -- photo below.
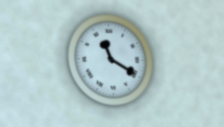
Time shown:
{"hour": 11, "minute": 20}
